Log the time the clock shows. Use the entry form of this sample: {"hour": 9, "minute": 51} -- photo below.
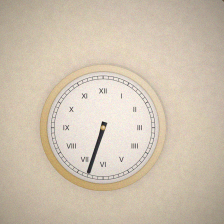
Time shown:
{"hour": 6, "minute": 33}
